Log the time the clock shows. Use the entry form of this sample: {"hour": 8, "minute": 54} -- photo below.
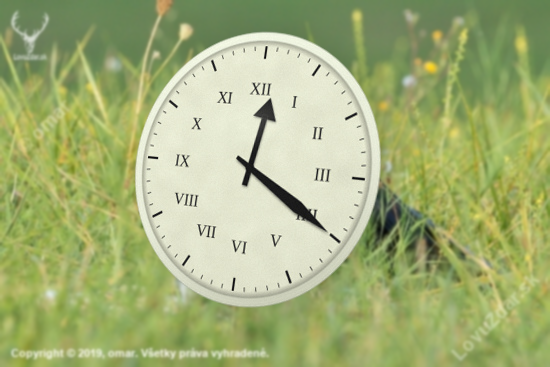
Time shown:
{"hour": 12, "minute": 20}
